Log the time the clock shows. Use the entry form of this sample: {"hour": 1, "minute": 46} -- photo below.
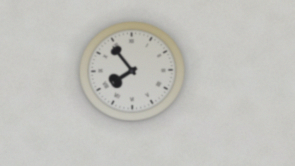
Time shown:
{"hour": 7, "minute": 54}
